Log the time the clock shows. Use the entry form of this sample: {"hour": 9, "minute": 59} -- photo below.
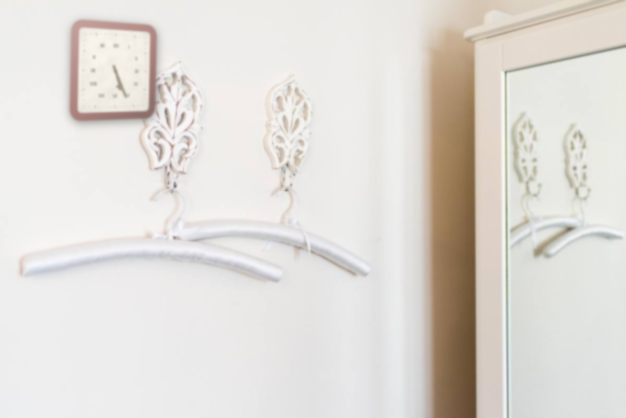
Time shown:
{"hour": 5, "minute": 26}
